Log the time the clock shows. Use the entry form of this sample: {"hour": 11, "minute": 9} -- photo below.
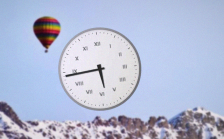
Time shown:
{"hour": 5, "minute": 44}
